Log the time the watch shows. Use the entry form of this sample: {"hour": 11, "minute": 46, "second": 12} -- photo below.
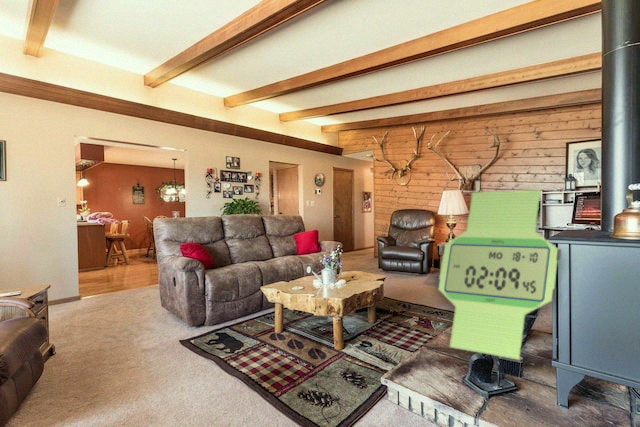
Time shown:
{"hour": 2, "minute": 9, "second": 45}
